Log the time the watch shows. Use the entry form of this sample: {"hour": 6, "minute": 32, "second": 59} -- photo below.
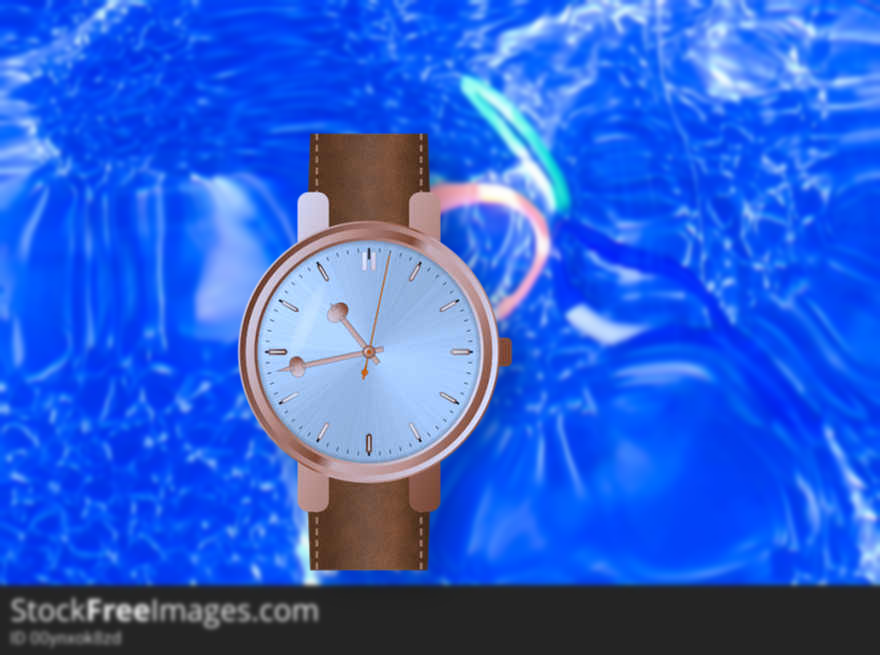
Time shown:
{"hour": 10, "minute": 43, "second": 2}
